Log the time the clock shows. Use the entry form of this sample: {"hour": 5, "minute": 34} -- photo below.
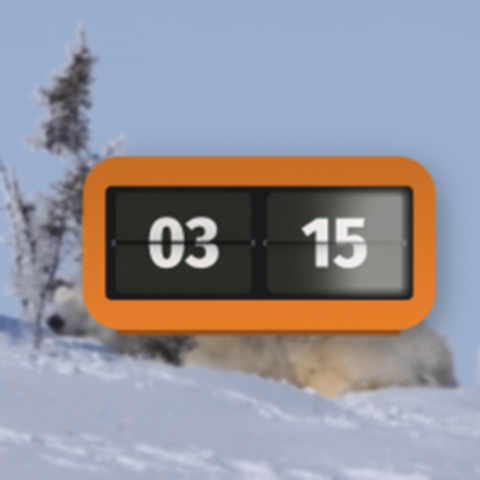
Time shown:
{"hour": 3, "minute": 15}
